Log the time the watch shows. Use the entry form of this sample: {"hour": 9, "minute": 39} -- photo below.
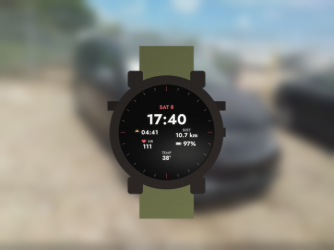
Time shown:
{"hour": 17, "minute": 40}
